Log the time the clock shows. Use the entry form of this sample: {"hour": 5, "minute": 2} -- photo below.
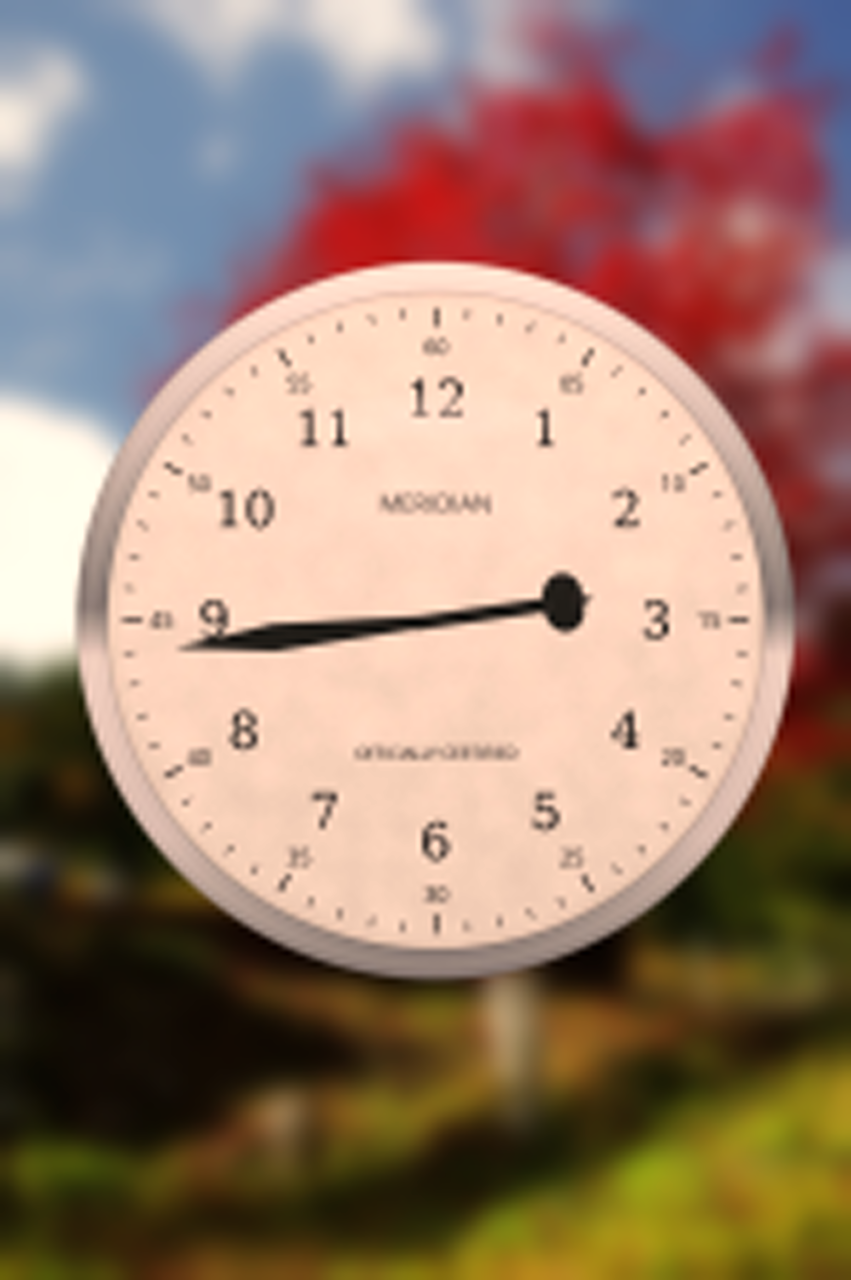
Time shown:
{"hour": 2, "minute": 44}
